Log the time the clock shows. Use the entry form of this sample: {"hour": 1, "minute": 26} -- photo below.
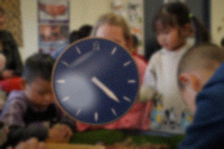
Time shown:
{"hour": 4, "minute": 22}
